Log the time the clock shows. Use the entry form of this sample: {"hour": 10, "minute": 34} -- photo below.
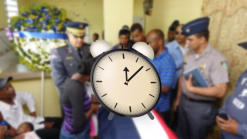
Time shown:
{"hour": 12, "minute": 8}
